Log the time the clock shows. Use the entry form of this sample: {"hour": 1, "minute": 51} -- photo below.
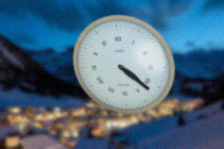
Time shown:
{"hour": 4, "minute": 22}
